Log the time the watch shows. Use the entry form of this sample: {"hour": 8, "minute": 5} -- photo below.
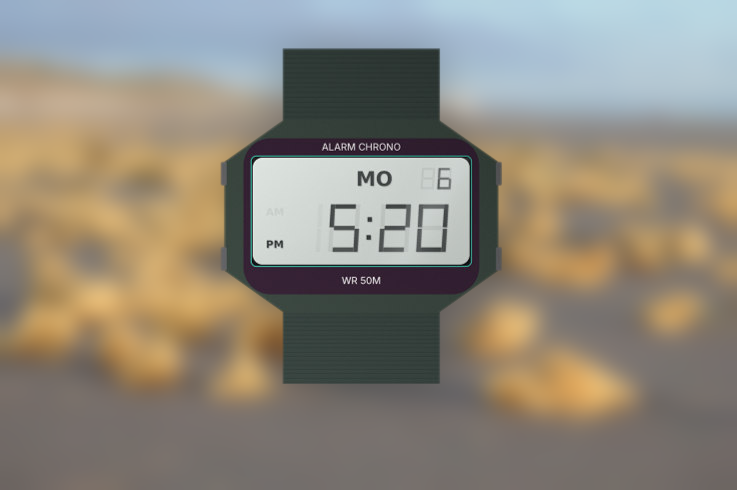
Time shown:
{"hour": 5, "minute": 20}
